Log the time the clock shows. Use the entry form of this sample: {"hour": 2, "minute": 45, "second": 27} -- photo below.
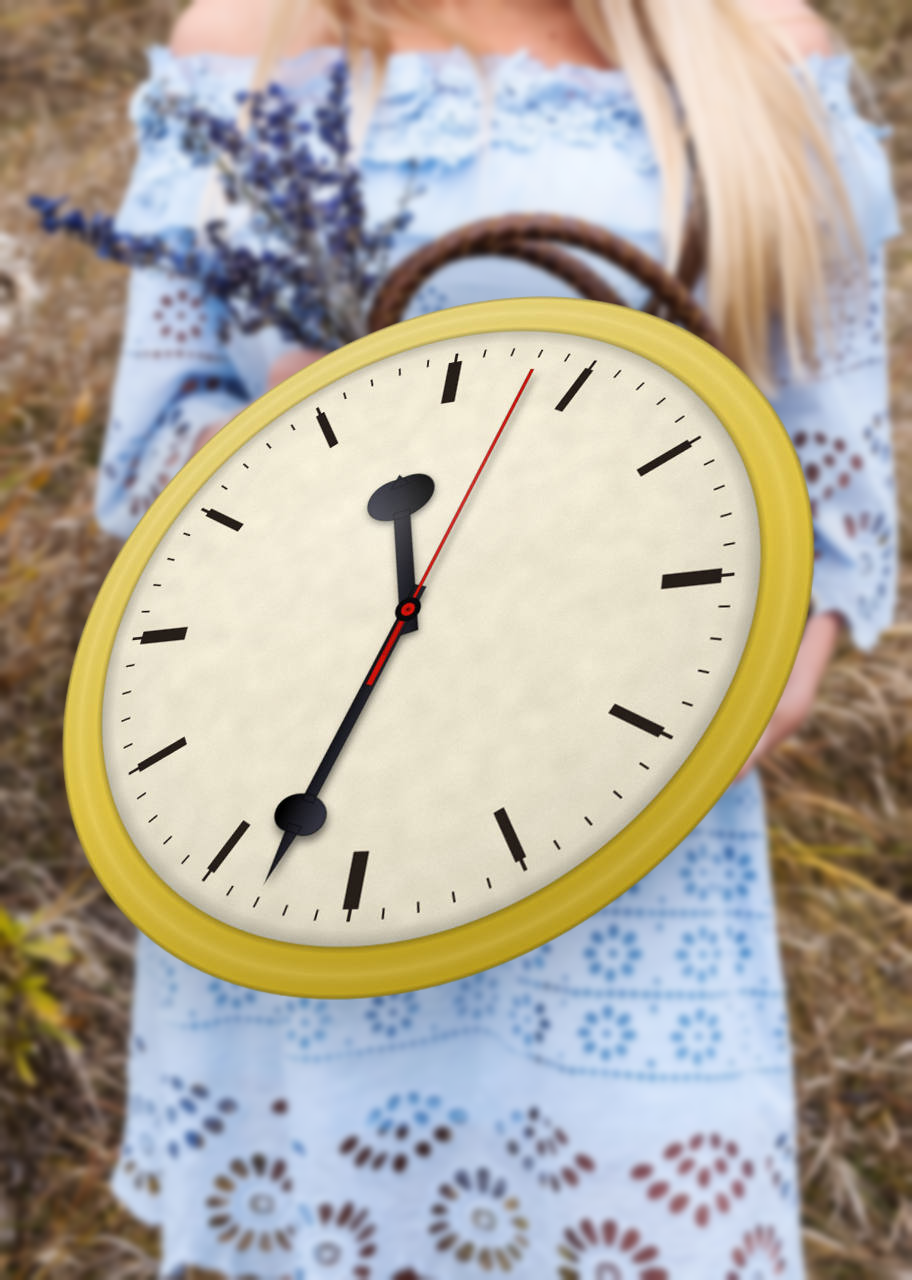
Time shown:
{"hour": 11, "minute": 33, "second": 3}
